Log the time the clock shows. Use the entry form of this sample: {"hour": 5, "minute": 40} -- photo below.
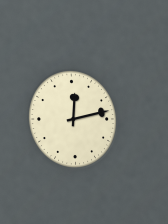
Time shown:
{"hour": 12, "minute": 13}
